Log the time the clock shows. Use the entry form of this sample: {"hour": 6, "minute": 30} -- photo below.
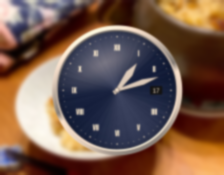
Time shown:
{"hour": 1, "minute": 12}
